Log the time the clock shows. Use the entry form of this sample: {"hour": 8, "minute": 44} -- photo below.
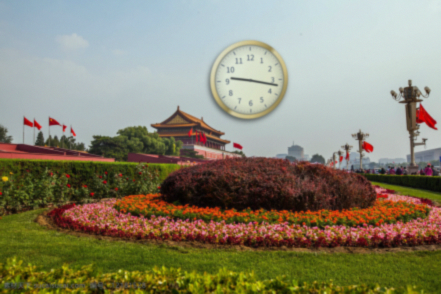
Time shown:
{"hour": 9, "minute": 17}
